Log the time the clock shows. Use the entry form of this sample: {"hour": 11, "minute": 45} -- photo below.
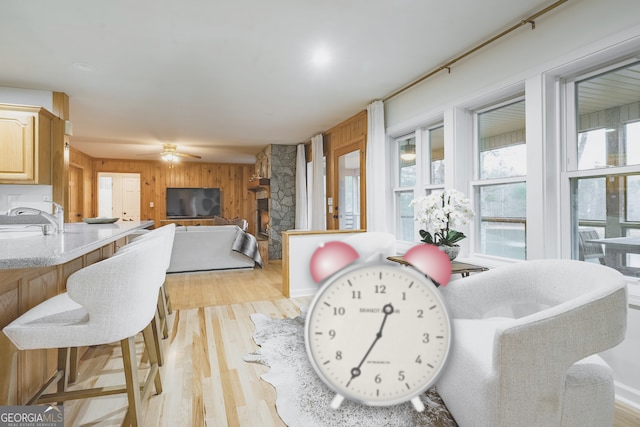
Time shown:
{"hour": 12, "minute": 35}
